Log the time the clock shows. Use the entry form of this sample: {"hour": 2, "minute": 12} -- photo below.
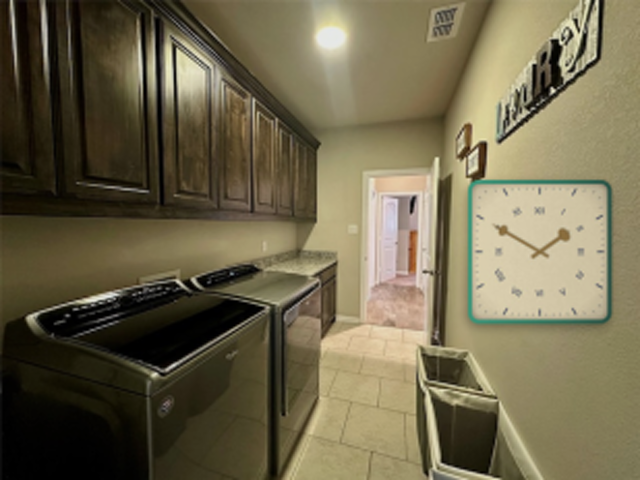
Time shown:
{"hour": 1, "minute": 50}
